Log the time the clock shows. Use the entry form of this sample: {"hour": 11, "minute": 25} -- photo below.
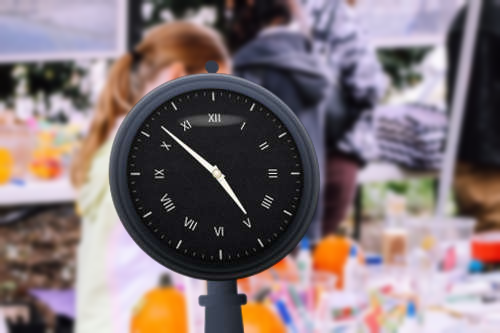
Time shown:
{"hour": 4, "minute": 52}
